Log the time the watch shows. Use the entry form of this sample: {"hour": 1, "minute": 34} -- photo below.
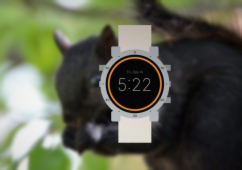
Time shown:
{"hour": 5, "minute": 22}
